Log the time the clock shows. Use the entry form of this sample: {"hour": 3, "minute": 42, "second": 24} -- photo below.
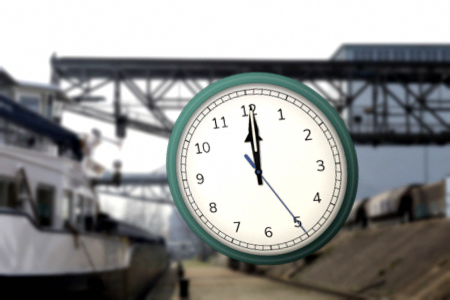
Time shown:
{"hour": 12, "minute": 0, "second": 25}
